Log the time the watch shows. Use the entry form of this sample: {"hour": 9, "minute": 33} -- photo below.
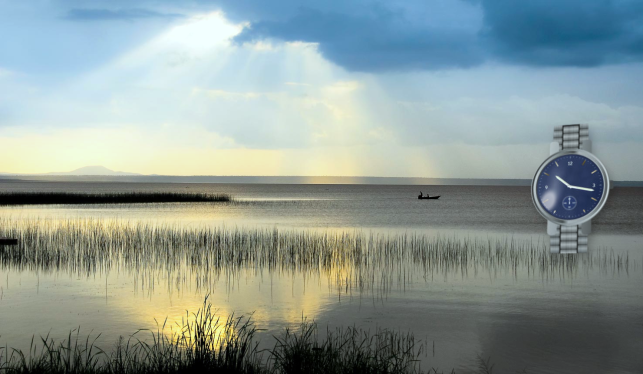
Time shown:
{"hour": 10, "minute": 17}
